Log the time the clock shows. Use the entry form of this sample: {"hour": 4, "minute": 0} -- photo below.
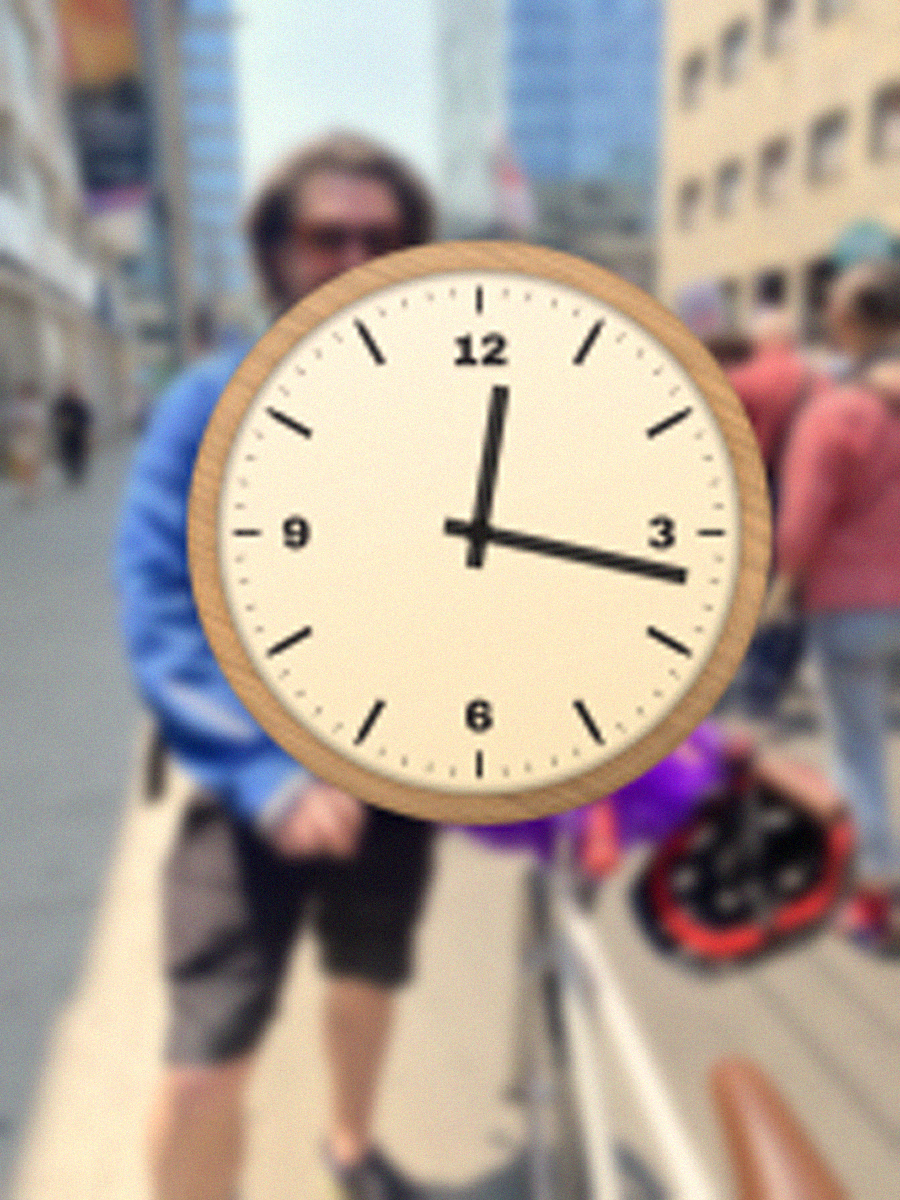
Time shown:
{"hour": 12, "minute": 17}
